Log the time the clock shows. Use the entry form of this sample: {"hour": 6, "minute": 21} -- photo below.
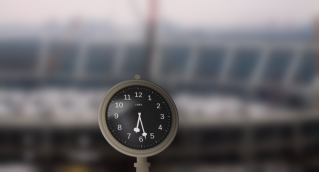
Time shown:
{"hour": 6, "minute": 28}
